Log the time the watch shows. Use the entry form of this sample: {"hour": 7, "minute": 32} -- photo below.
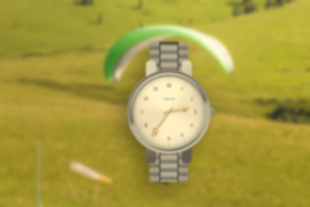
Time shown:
{"hour": 2, "minute": 36}
